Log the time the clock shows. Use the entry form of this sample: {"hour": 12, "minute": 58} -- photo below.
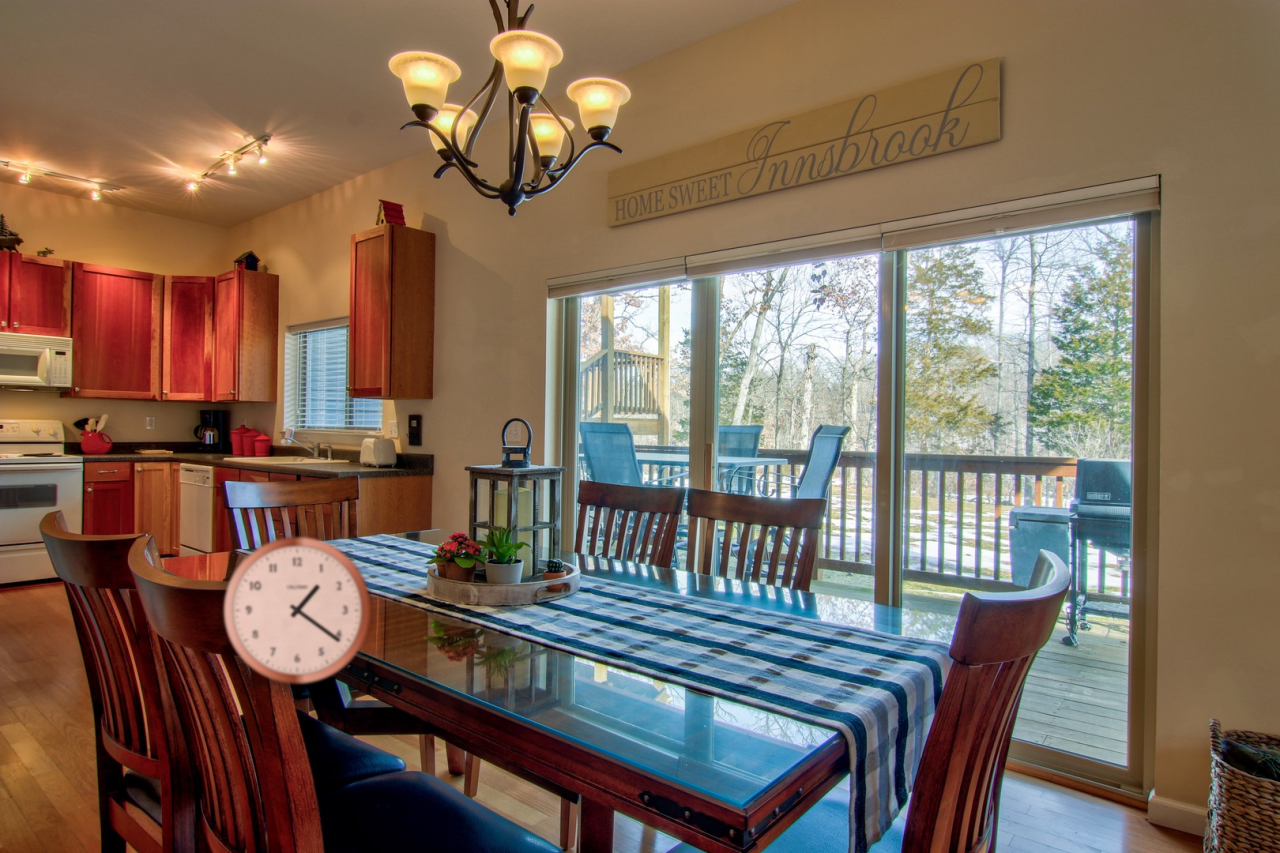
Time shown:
{"hour": 1, "minute": 21}
